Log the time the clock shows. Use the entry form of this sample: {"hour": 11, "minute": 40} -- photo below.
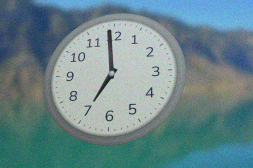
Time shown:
{"hour": 6, "minute": 59}
